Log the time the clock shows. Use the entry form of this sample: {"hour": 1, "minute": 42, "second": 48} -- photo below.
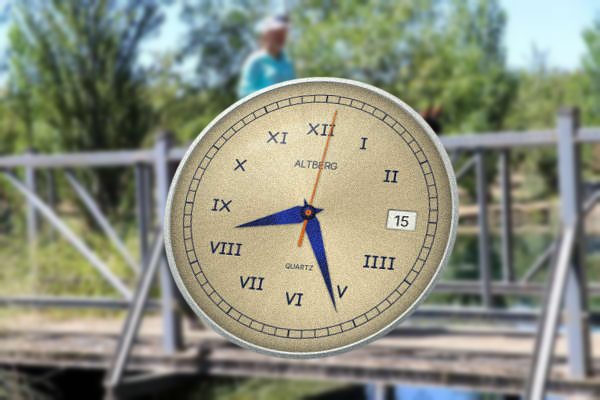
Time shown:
{"hour": 8, "minute": 26, "second": 1}
